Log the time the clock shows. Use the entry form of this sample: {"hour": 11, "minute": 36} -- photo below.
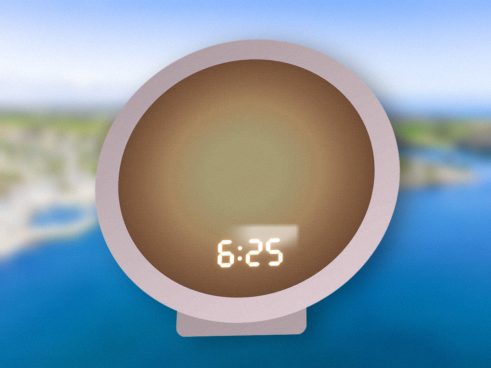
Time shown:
{"hour": 6, "minute": 25}
